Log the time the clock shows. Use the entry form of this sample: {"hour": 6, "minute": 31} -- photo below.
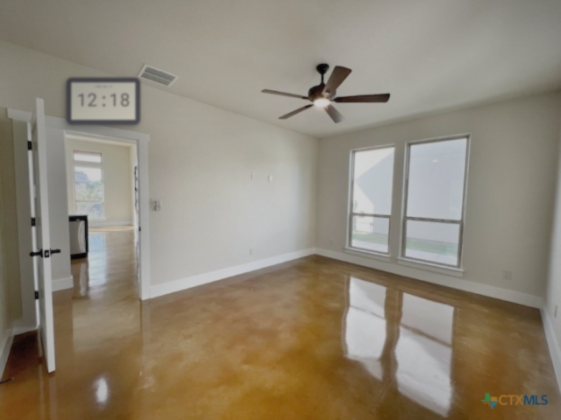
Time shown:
{"hour": 12, "minute": 18}
